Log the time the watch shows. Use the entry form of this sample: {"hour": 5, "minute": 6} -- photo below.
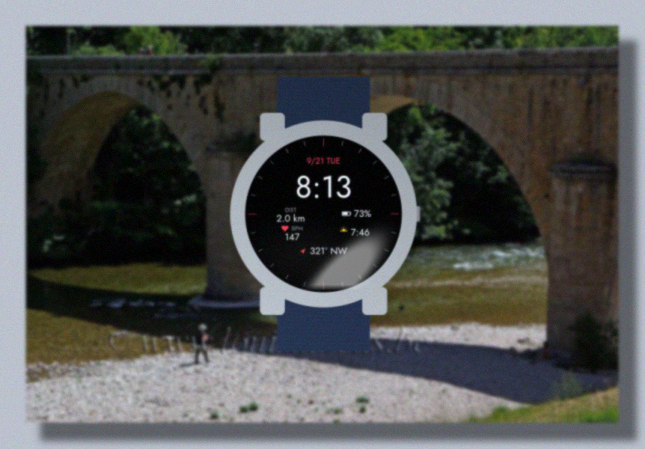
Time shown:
{"hour": 8, "minute": 13}
